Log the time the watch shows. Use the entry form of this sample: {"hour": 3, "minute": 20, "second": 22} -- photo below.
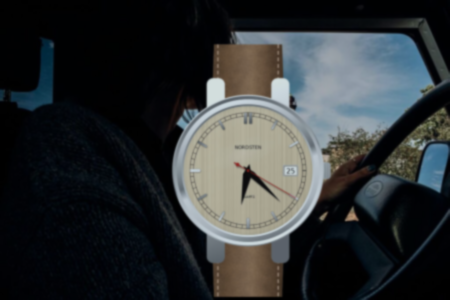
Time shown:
{"hour": 6, "minute": 22, "second": 20}
